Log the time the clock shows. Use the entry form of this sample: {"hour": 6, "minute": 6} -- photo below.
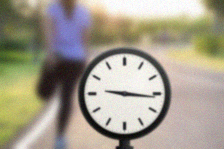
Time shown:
{"hour": 9, "minute": 16}
